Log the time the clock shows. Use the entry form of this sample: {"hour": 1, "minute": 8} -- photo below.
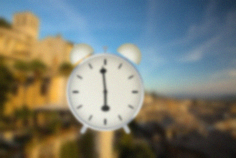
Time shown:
{"hour": 5, "minute": 59}
